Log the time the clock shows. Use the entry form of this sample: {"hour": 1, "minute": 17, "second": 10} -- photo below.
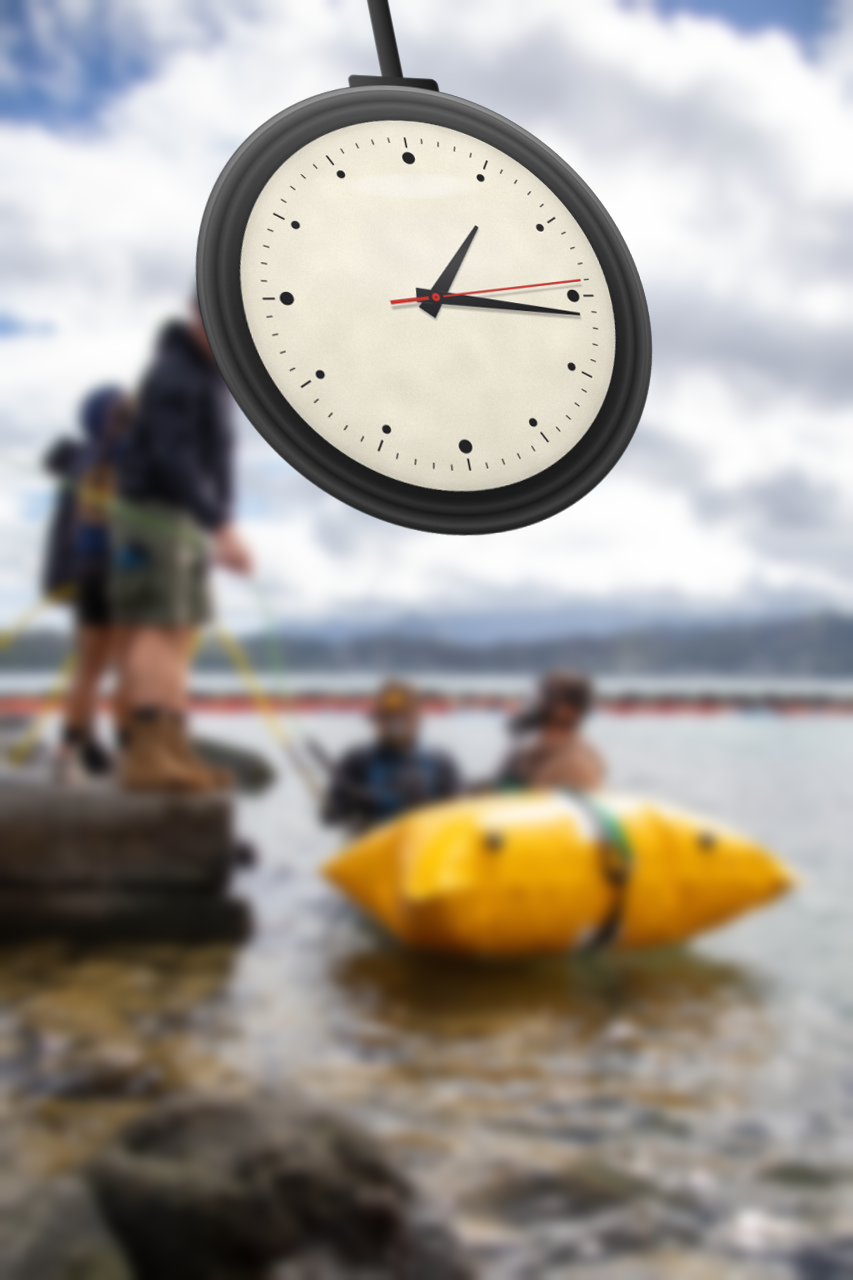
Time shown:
{"hour": 1, "minute": 16, "second": 14}
